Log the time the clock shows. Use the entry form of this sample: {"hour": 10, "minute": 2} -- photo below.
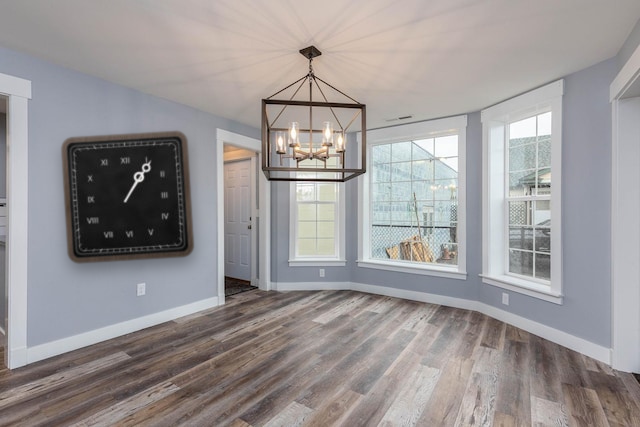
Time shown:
{"hour": 1, "minute": 6}
